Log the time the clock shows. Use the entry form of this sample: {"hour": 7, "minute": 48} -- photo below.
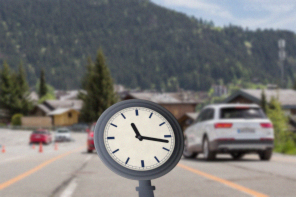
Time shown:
{"hour": 11, "minute": 17}
